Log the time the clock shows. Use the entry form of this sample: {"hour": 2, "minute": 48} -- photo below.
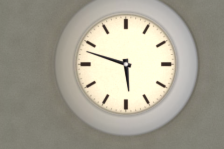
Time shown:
{"hour": 5, "minute": 48}
